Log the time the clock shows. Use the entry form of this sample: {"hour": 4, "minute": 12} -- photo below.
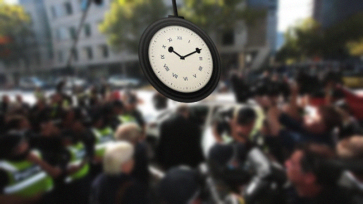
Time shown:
{"hour": 10, "minute": 11}
